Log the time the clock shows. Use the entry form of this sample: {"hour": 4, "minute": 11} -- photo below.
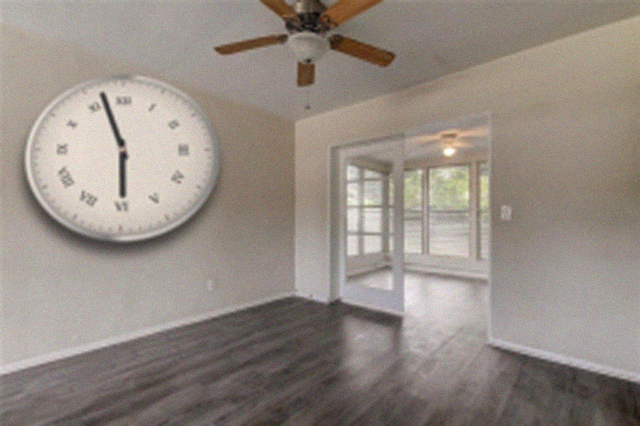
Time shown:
{"hour": 5, "minute": 57}
